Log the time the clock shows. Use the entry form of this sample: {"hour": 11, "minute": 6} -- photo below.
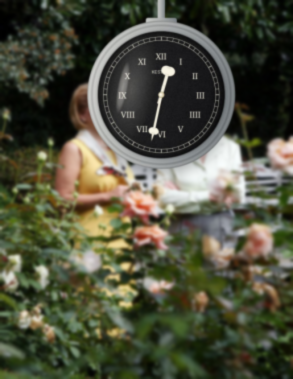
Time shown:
{"hour": 12, "minute": 32}
